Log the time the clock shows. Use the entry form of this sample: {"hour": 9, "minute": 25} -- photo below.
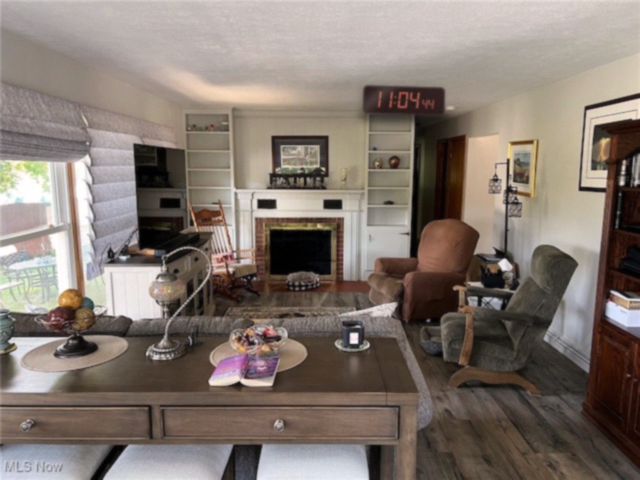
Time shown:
{"hour": 11, "minute": 4}
